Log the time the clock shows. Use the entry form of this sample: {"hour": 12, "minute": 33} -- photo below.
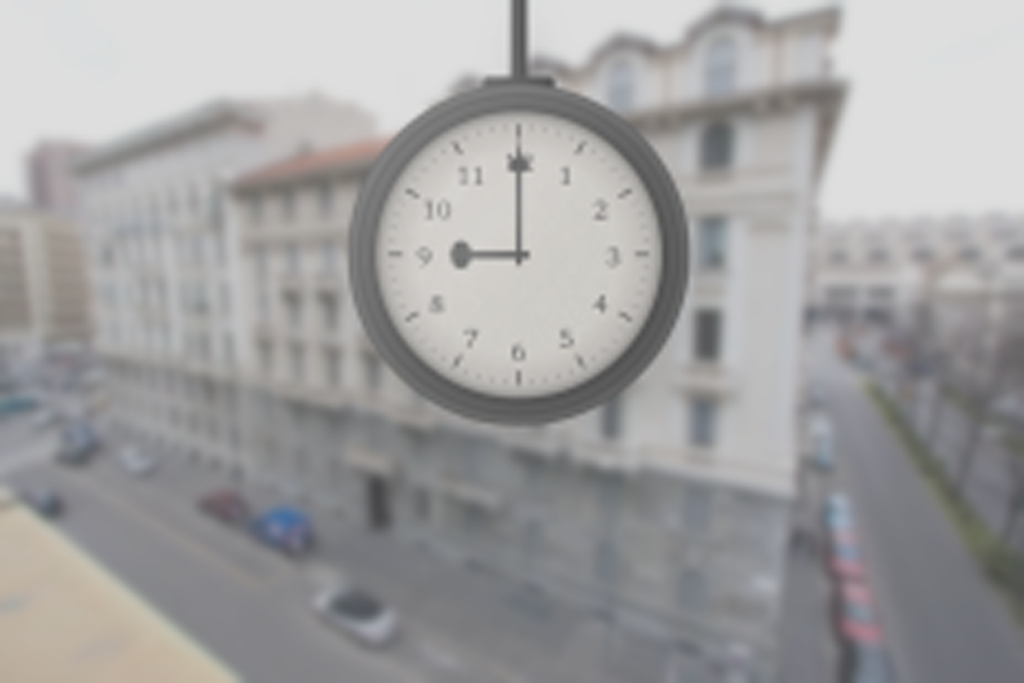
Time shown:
{"hour": 9, "minute": 0}
